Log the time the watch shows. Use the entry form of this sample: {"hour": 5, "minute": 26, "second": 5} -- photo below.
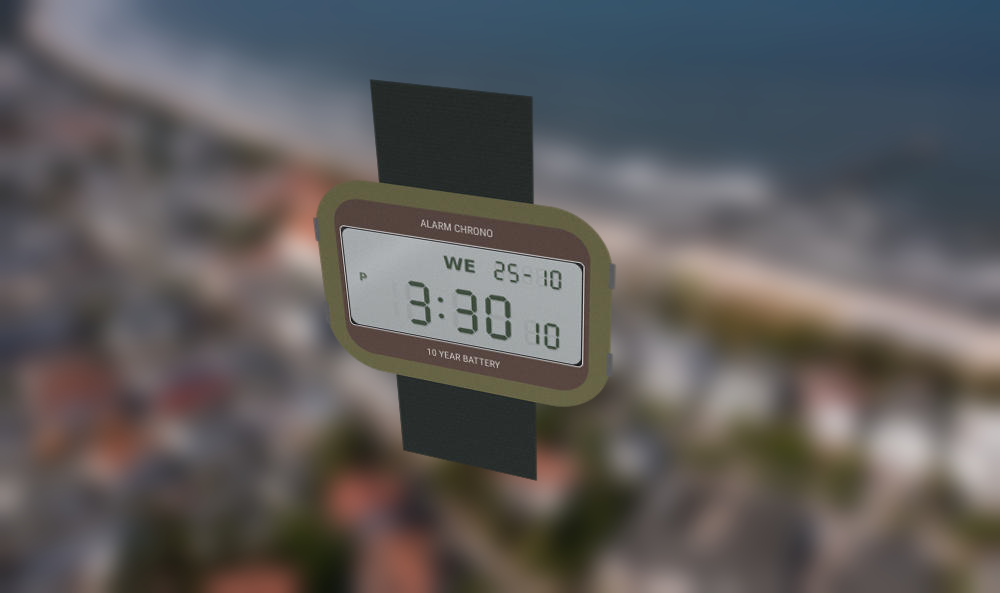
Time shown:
{"hour": 3, "minute": 30, "second": 10}
